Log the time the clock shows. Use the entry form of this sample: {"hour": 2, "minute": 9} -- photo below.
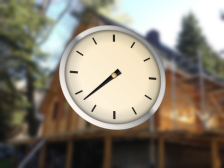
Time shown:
{"hour": 7, "minute": 38}
